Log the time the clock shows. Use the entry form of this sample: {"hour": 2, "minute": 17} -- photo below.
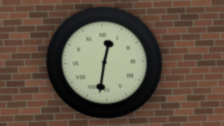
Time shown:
{"hour": 12, "minute": 32}
